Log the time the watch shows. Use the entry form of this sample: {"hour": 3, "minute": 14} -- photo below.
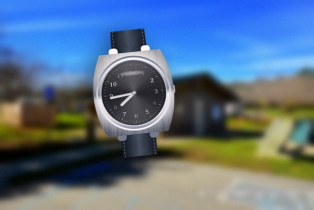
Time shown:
{"hour": 7, "minute": 44}
